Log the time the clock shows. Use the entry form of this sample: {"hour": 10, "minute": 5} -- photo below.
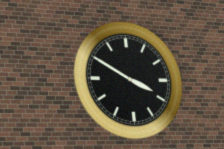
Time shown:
{"hour": 3, "minute": 50}
